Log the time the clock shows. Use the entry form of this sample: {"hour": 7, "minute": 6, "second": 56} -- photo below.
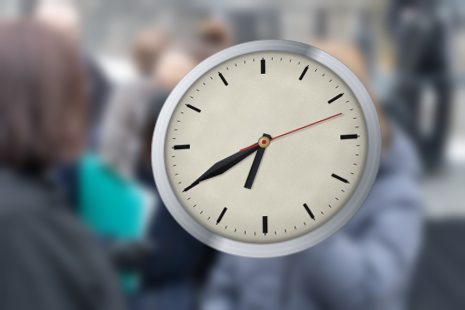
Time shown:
{"hour": 6, "minute": 40, "second": 12}
